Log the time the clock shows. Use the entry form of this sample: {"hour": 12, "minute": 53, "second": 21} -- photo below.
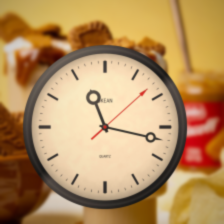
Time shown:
{"hour": 11, "minute": 17, "second": 8}
